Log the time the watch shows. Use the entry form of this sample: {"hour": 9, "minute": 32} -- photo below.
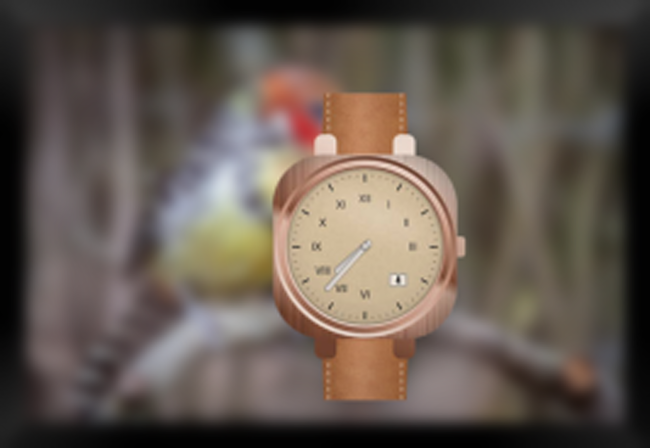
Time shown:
{"hour": 7, "minute": 37}
